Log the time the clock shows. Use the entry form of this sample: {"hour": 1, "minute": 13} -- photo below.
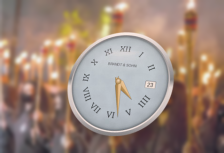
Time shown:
{"hour": 4, "minute": 28}
